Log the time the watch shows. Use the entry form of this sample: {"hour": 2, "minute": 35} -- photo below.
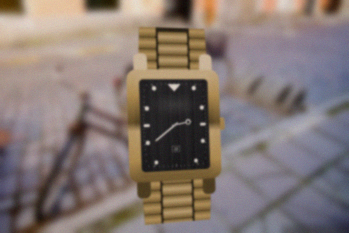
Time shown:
{"hour": 2, "minute": 39}
